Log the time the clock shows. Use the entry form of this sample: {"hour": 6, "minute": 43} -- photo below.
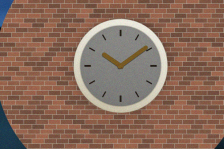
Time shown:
{"hour": 10, "minute": 9}
